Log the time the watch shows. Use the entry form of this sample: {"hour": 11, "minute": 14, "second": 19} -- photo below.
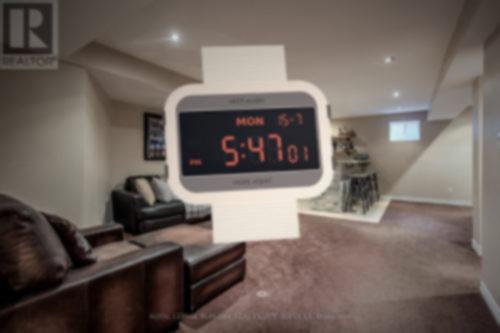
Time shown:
{"hour": 5, "minute": 47, "second": 1}
